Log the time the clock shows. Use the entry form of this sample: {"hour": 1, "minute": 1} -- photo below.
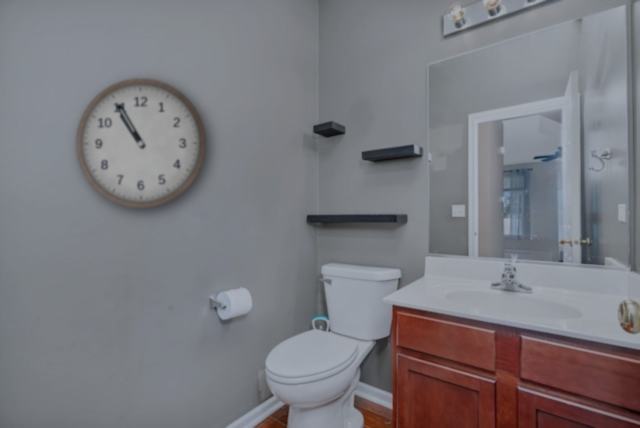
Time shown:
{"hour": 10, "minute": 55}
